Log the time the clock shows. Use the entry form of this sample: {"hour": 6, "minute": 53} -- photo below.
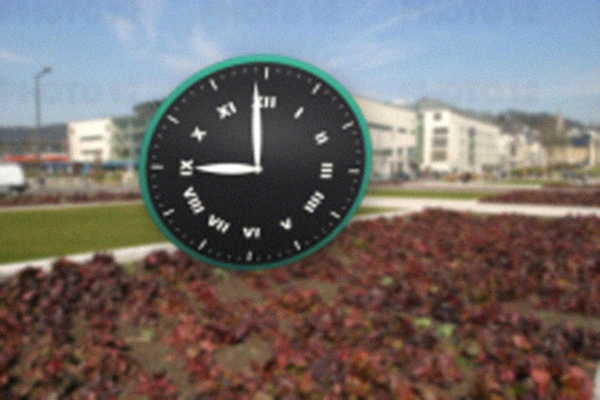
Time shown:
{"hour": 8, "minute": 59}
